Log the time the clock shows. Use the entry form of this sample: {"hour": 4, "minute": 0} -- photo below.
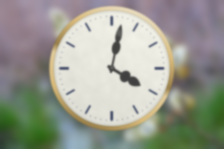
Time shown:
{"hour": 4, "minute": 2}
